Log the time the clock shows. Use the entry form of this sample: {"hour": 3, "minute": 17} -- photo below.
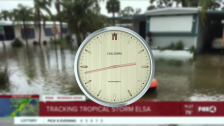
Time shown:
{"hour": 2, "minute": 43}
